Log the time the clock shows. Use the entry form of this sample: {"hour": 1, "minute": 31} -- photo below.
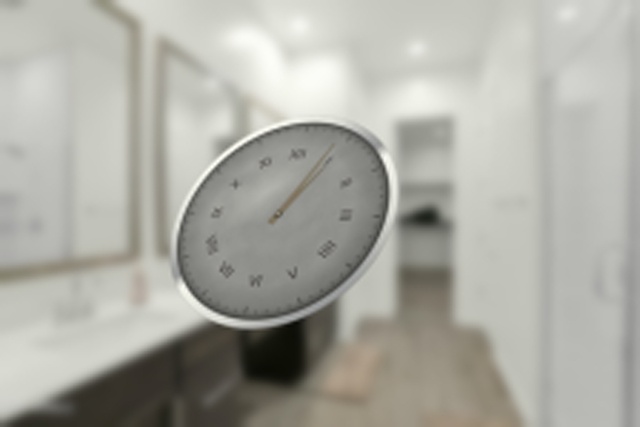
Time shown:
{"hour": 1, "minute": 4}
